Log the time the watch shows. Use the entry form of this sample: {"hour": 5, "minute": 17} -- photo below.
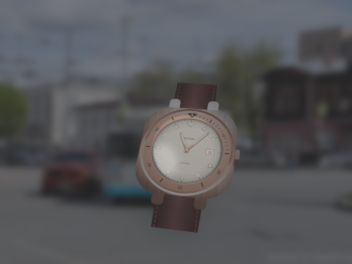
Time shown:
{"hour": 11, "minute": 7}
